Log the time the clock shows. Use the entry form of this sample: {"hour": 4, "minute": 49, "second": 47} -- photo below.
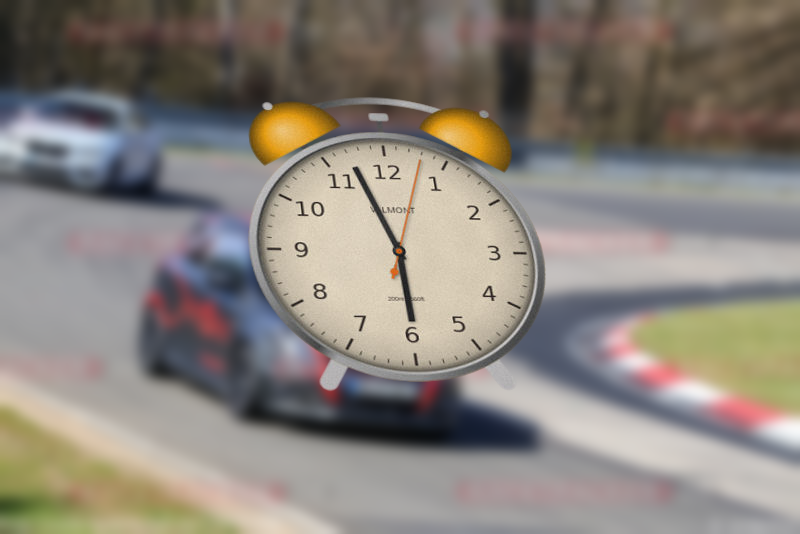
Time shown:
{"hour": 5, "minute": 57, "second": 3}
